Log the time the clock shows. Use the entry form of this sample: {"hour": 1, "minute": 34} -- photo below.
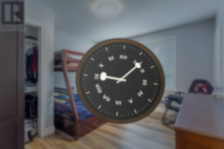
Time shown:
{"hour": 9, "minute": 7}
